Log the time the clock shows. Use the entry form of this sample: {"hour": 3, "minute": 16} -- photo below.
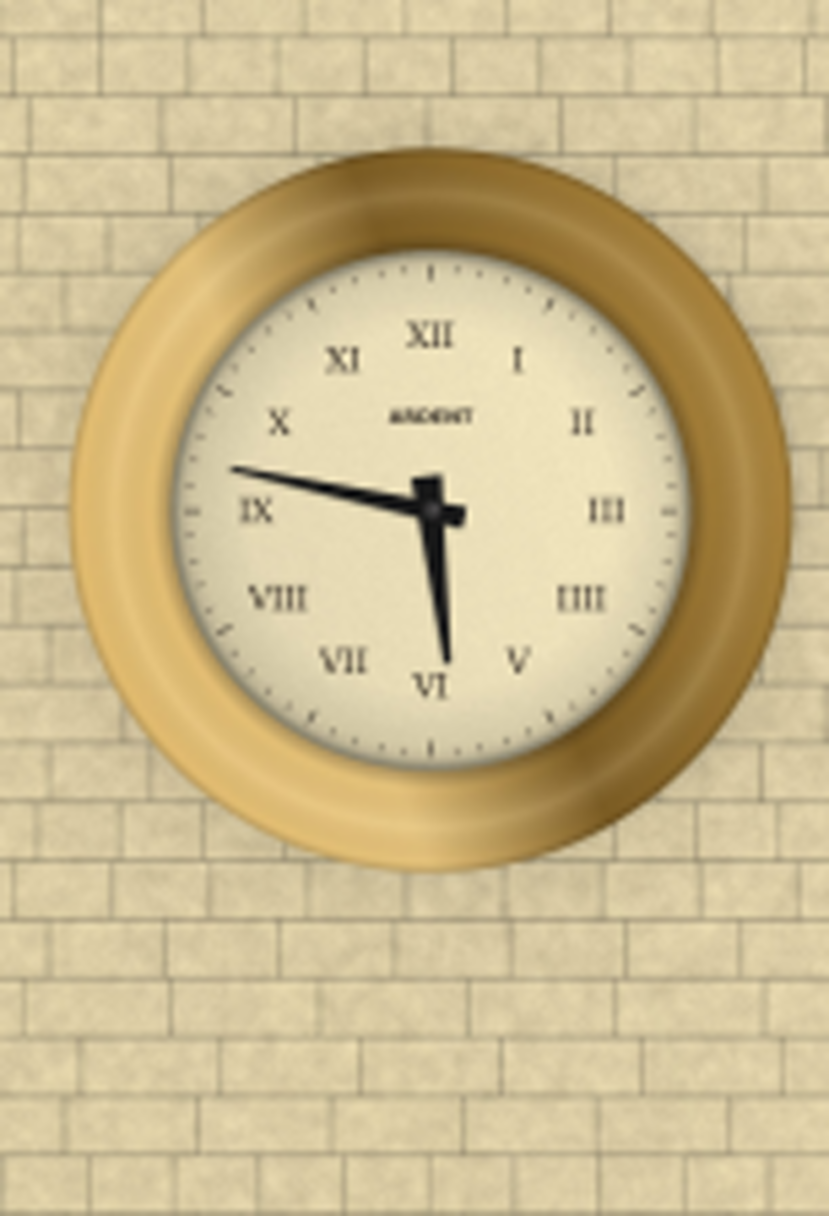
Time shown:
{"hour": 5, "minute": 47}
